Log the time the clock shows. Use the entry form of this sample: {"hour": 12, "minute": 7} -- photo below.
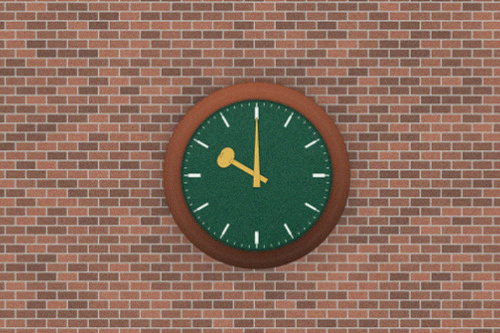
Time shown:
{"hour": 10, "minute": 0}
